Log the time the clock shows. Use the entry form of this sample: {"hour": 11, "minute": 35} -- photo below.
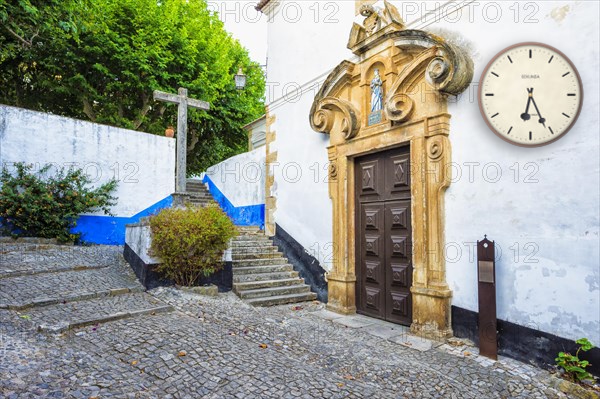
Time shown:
{"hour": 6, "minute": 26}
